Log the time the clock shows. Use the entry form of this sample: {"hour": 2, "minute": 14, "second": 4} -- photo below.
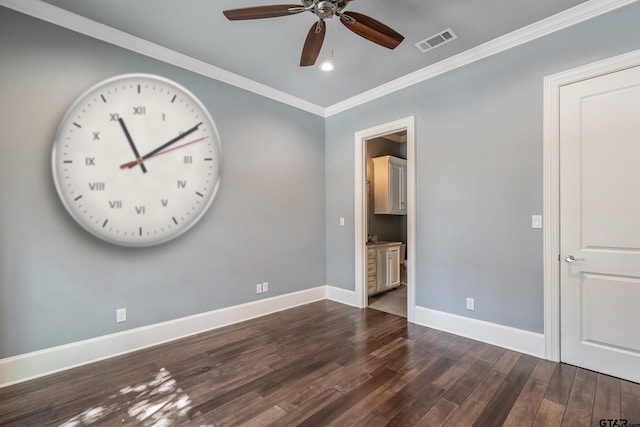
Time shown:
{"hour": 11, "minute": 10, "second": 12}
